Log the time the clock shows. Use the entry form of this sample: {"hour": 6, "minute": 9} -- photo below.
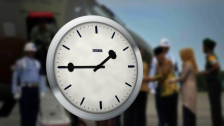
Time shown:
{"hour": 1, "minute": 45}
